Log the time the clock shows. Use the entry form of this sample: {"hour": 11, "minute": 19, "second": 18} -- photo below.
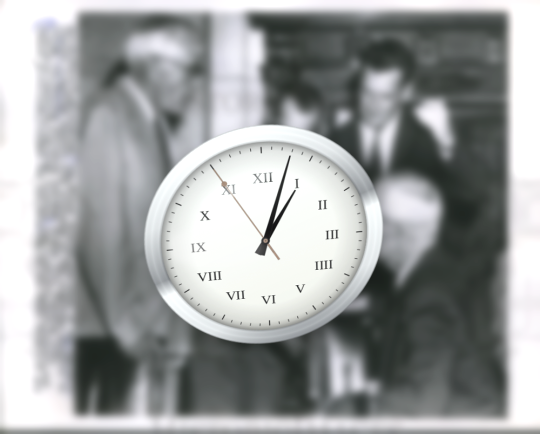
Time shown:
{"hour": 1, "minute": 2, "second": 55}
